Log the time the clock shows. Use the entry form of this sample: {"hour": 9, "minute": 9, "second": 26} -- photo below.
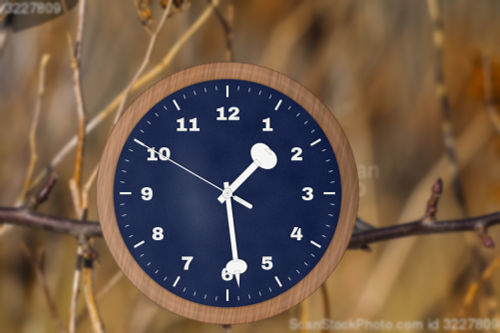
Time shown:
{"hour": 1, "minute": 28, "second": 50}
